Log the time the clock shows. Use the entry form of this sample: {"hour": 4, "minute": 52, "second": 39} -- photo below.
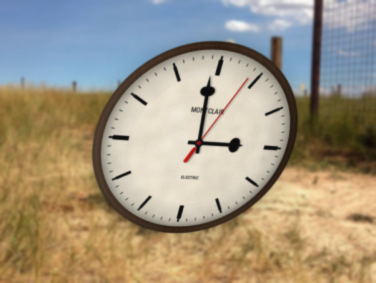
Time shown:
{"hour": 2, "minute": 59, "second": 4}
